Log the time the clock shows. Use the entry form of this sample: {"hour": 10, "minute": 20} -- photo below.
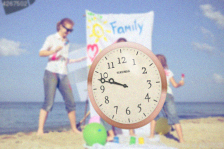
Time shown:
{"hour": 9, "minute": 48}
